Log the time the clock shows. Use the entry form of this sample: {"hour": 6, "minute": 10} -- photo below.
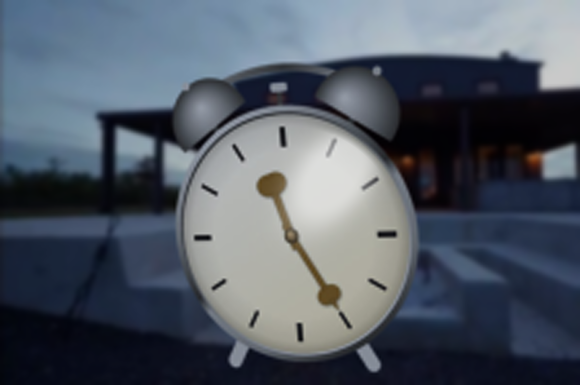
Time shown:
{"hour": 11, "minute": 25}
